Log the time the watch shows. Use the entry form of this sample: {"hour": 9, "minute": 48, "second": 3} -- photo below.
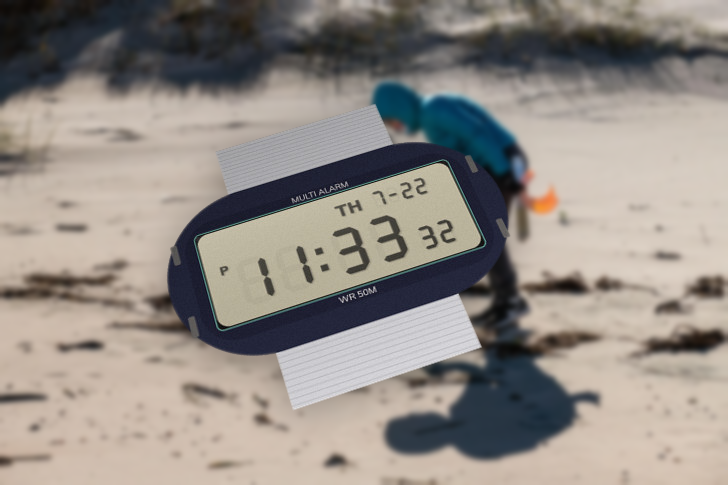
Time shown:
{"hour": 11, "minute": 33, "second": 32}
